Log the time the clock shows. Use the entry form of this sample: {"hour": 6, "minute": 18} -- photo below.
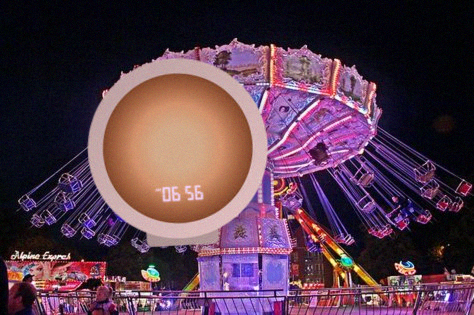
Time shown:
{"hour": 6, "minute": 56}
